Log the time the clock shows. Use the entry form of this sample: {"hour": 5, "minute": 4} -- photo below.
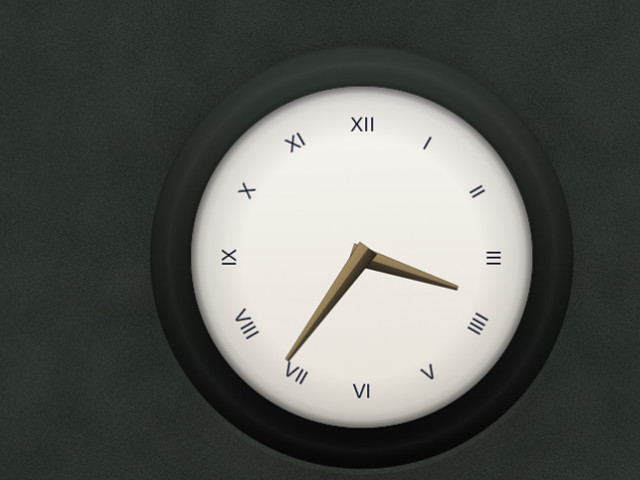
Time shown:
{"hour": 3, "minute": 36}
